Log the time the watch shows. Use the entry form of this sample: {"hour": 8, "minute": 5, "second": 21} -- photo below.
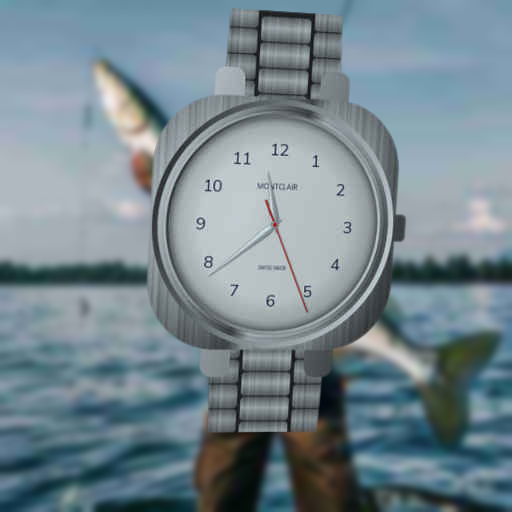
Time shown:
{"hour": 11, "minute": 38, "second": 26}
